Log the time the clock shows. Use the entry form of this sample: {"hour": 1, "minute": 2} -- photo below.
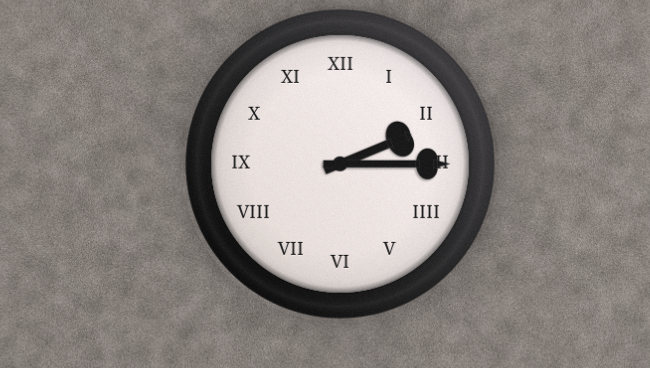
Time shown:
{"hour": 2, "minute": 15}
